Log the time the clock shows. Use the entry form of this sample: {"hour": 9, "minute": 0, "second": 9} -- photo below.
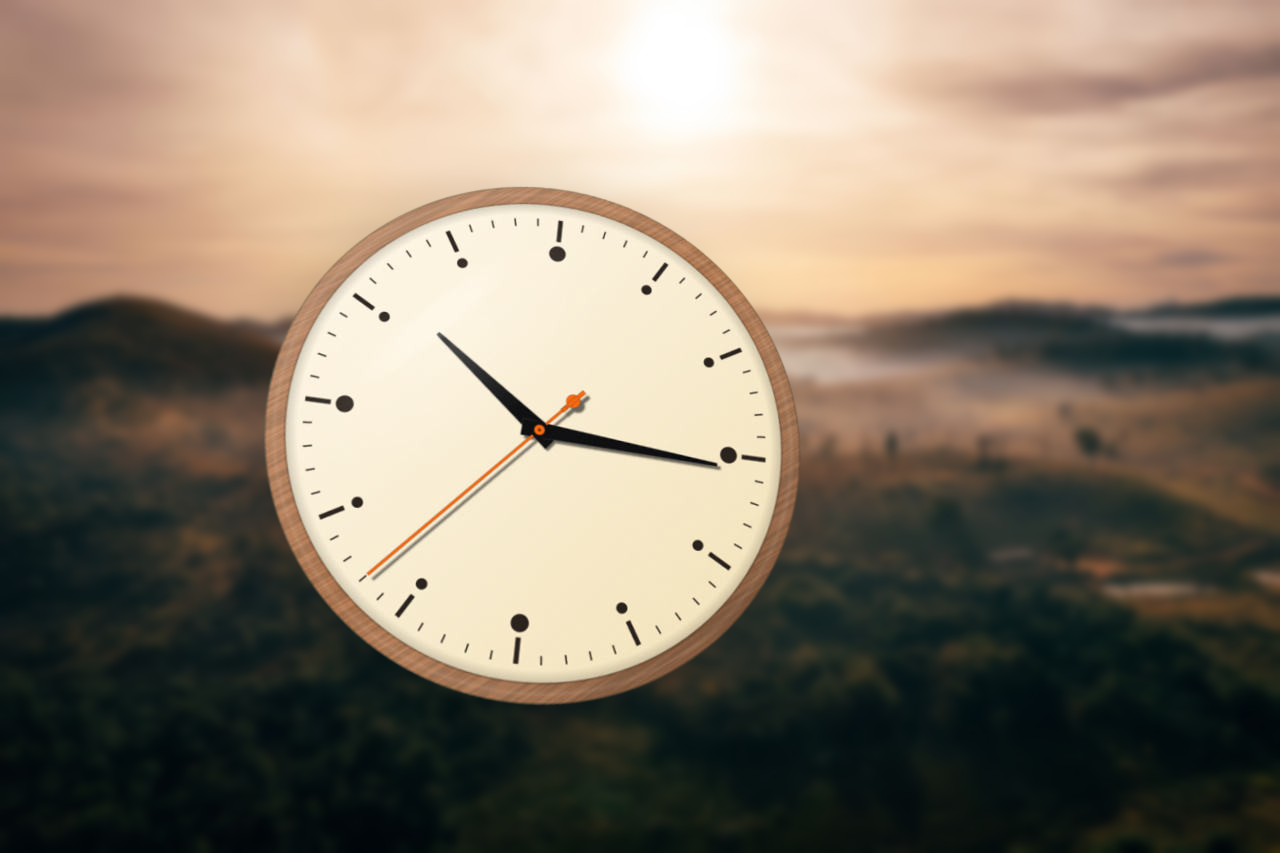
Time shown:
{"hour": 10, "minute": 15, "second": 37}
